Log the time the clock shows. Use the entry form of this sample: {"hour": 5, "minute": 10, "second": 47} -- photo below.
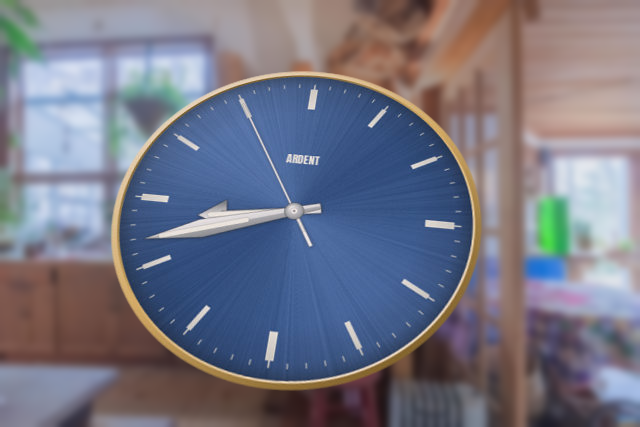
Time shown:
{"hour": 8, "minute": 41, "second": 55}
